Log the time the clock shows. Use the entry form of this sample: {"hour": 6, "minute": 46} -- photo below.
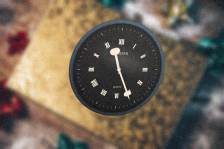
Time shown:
{"hour": 11, "minute": 26}
